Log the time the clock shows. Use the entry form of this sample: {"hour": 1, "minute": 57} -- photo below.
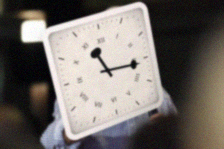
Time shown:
{"hour": 11, "minute": 16}
